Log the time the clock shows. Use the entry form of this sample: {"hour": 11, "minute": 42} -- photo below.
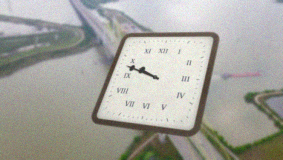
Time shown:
{"hour": 9, "minute": 48}
